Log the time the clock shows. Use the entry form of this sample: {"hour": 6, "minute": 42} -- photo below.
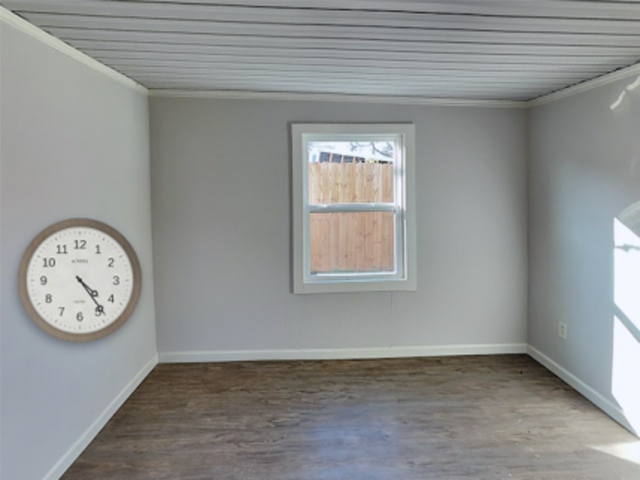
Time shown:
{"hour": 4, "minute": 24}
